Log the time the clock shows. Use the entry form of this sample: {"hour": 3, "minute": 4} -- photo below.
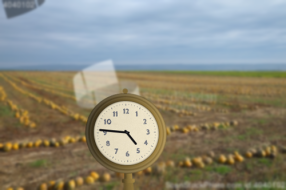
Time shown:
{"hour": 4, "minute": 46}
